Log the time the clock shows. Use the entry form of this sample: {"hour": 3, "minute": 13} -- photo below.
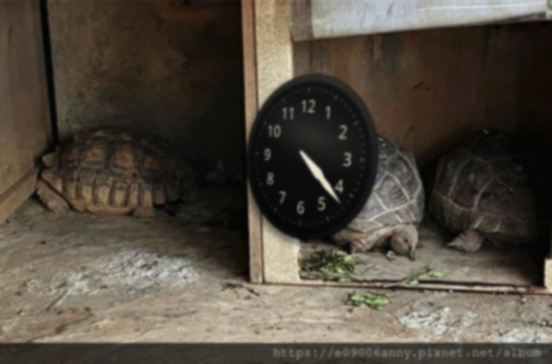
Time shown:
{"hour": 4, "minute": 22}
